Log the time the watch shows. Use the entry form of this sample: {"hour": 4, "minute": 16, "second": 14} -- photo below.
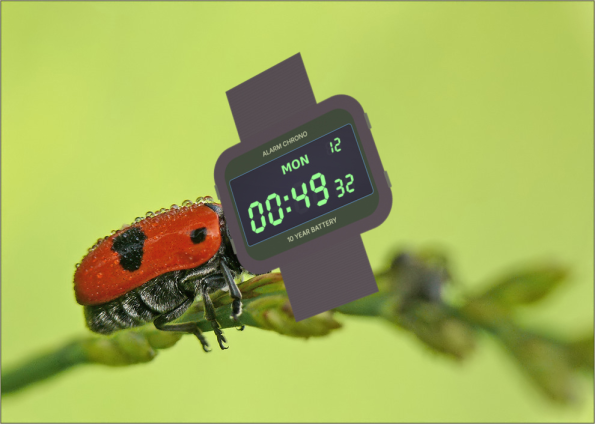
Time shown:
{"hour": 0, "minute": 49, "second": 32}
